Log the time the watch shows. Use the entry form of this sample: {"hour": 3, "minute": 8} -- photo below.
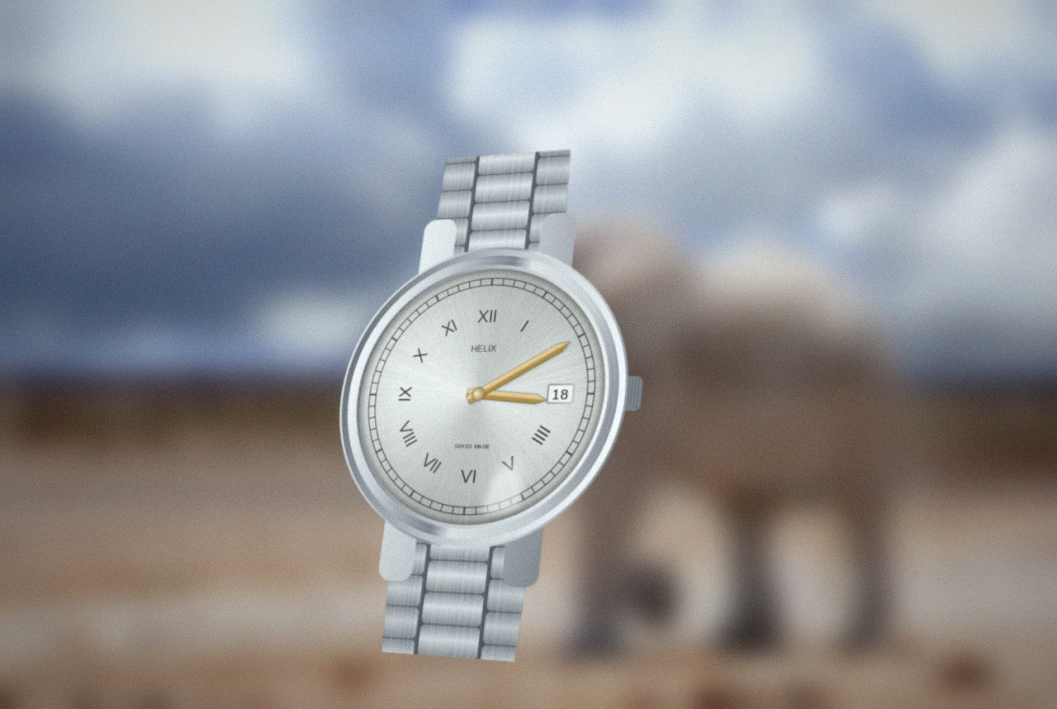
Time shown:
{"hour": 3, "minute": 10}
